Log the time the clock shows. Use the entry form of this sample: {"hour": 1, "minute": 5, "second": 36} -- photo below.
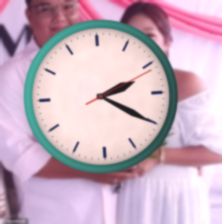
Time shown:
{"hour": 2, "minute": 20, "second": 11}
